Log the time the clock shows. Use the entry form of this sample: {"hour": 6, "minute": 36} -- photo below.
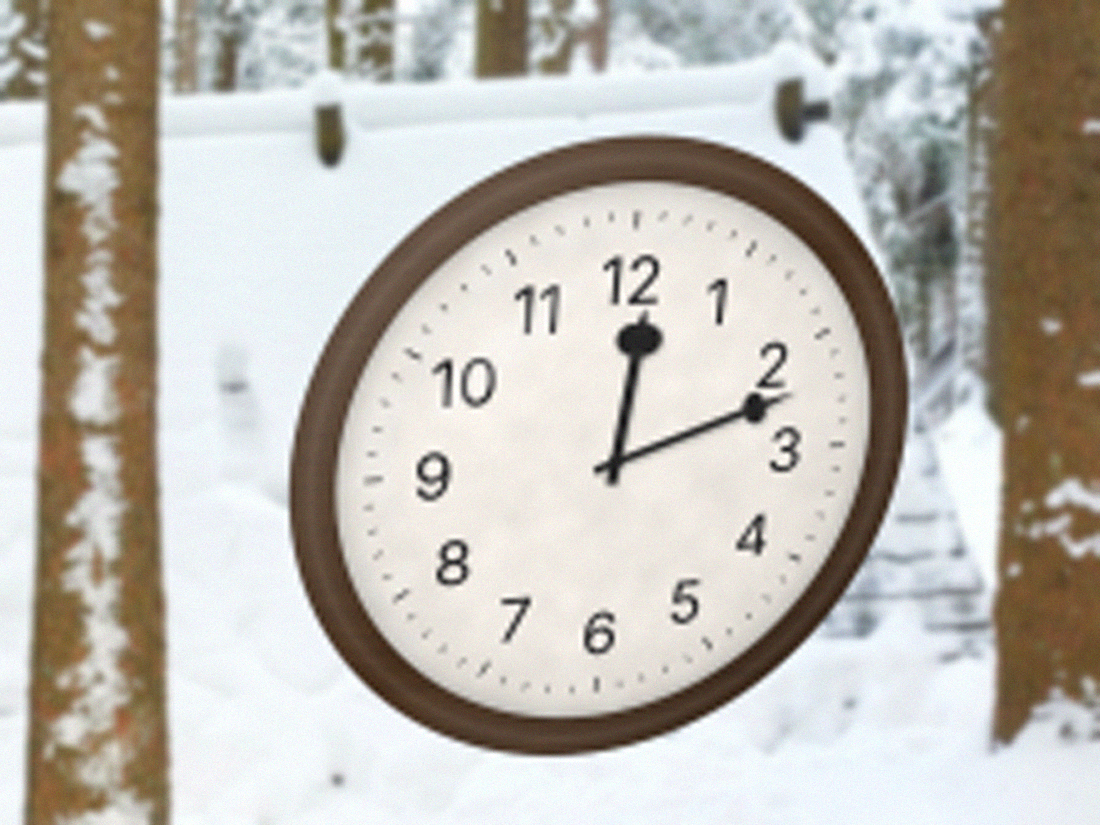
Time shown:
{"hour": 12, "minute": 12}
